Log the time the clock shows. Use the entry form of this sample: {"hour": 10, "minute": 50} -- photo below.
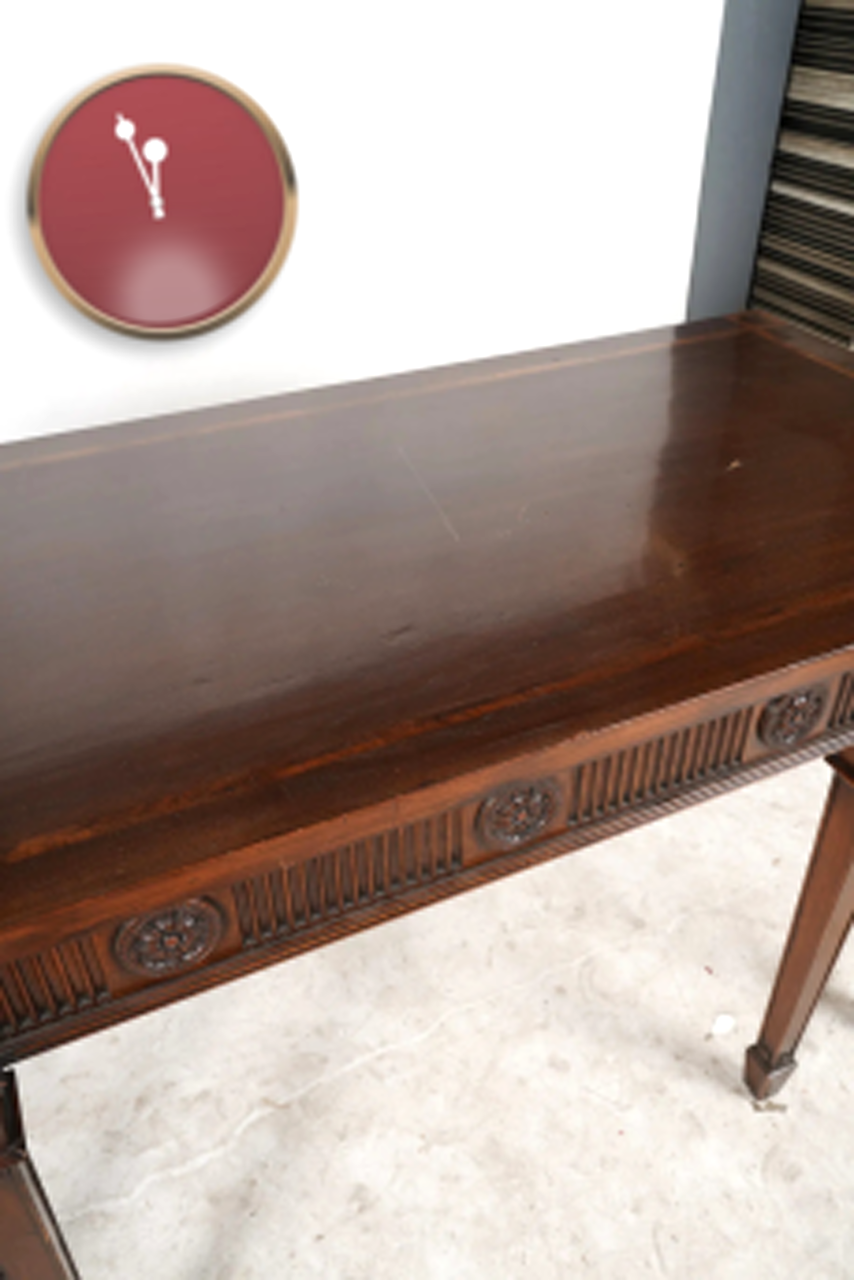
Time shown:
{"hour": 11, "minute": 56}
